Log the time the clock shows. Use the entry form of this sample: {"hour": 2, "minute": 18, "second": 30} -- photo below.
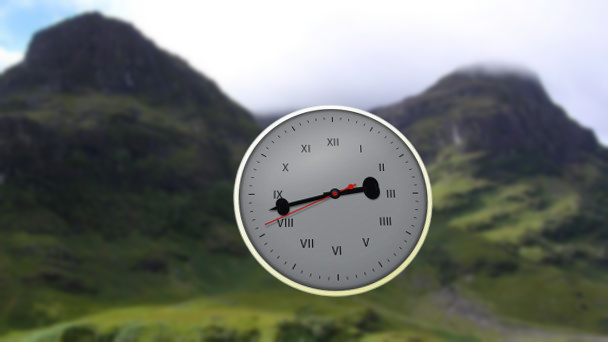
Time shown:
{"hour": 2, "minute": 42, "second": 41}
